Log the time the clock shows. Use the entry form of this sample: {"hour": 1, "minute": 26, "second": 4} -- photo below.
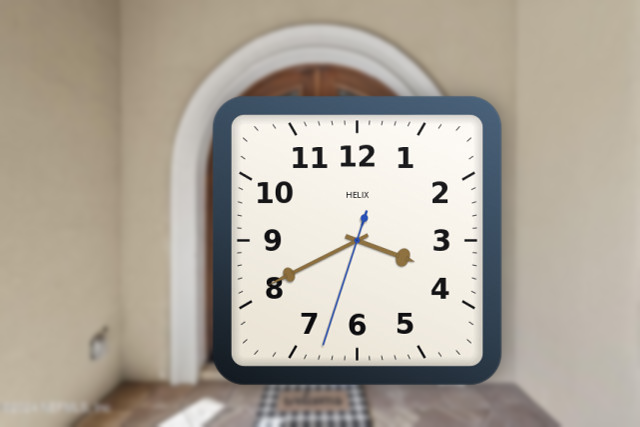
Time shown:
{"hour": 3, "minute": 40, "second": 33}
